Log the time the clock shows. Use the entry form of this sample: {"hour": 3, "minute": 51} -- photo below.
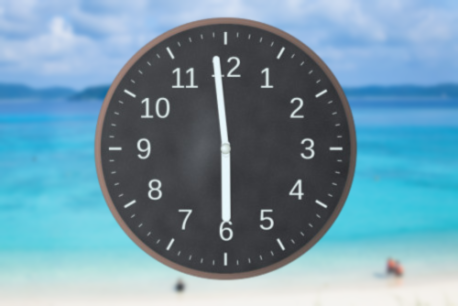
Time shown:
{"hour": 5, "minute": 59}
